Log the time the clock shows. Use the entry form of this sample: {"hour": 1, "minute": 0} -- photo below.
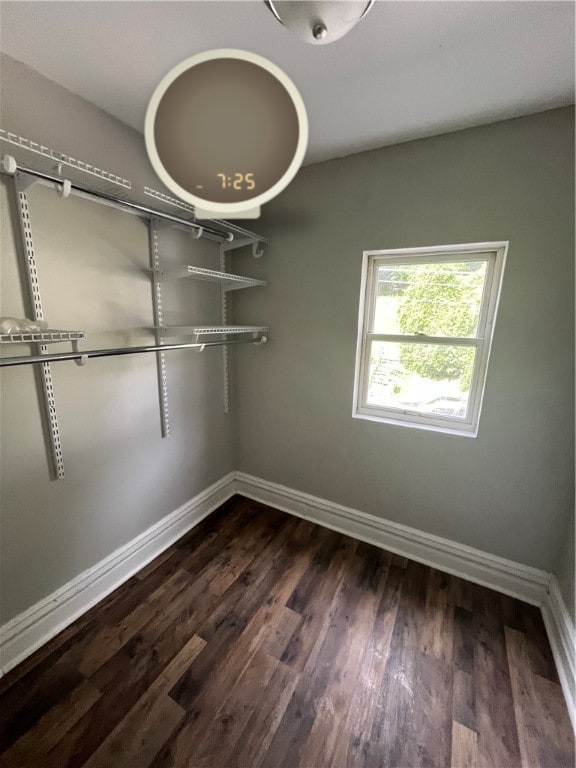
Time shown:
{"hour": 7, "minute": 25}
